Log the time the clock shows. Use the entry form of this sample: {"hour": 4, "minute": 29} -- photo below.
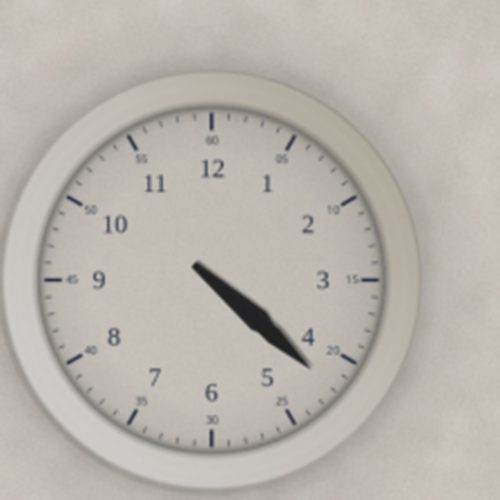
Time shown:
{"hour": 4, "minute": 22}
